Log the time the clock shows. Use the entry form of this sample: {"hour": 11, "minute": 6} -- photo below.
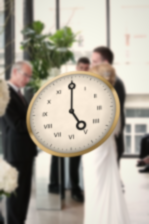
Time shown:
{"hour": 5, "minute": 0}
